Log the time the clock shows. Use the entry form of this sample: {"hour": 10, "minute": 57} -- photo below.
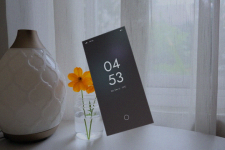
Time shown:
{"hour": 4, "minute": 53}
